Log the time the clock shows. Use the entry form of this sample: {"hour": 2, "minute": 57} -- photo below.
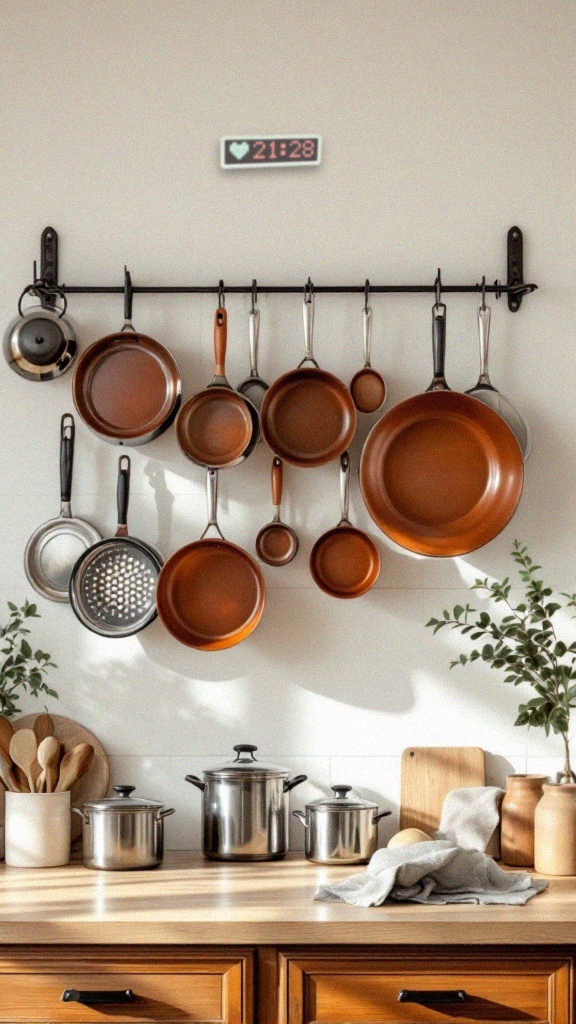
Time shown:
{"hour": 21, "minute": 28}
